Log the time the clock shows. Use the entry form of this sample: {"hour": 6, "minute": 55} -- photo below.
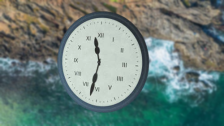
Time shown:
{"hour": 11, "minute": 32}
